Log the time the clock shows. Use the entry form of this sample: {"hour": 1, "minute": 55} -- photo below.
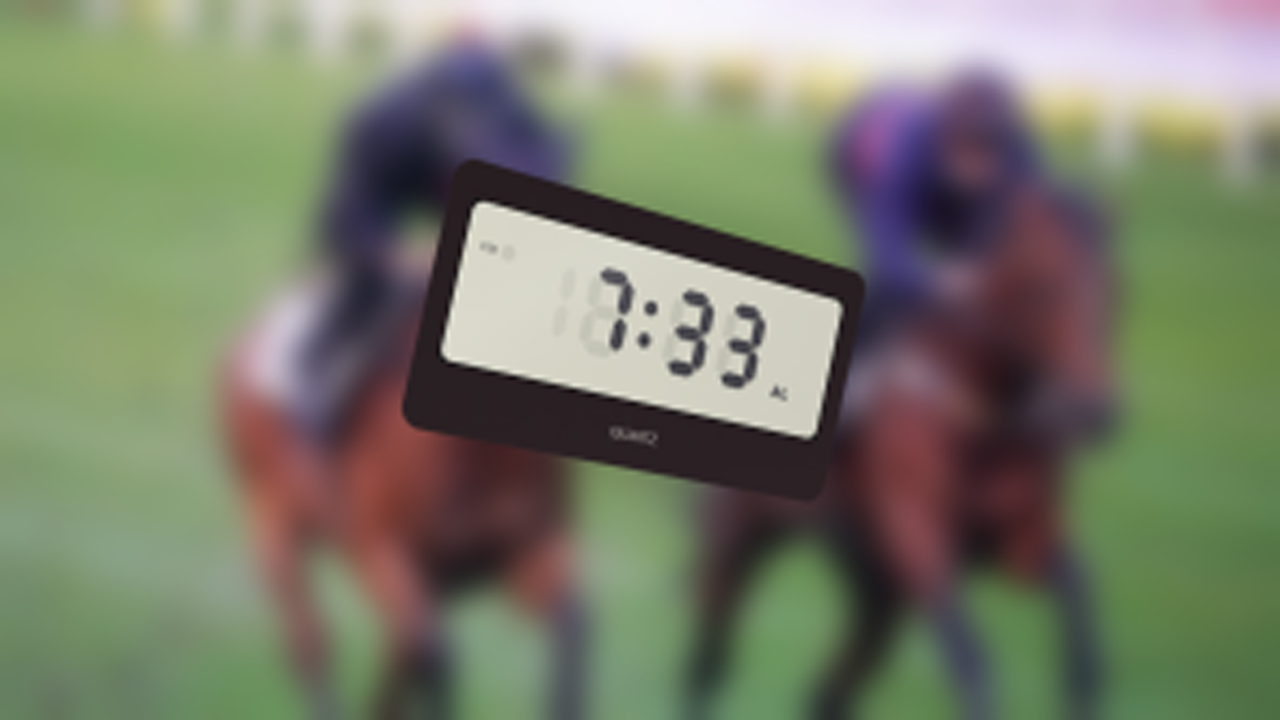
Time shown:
{"hour": 7, "minute": 33}
